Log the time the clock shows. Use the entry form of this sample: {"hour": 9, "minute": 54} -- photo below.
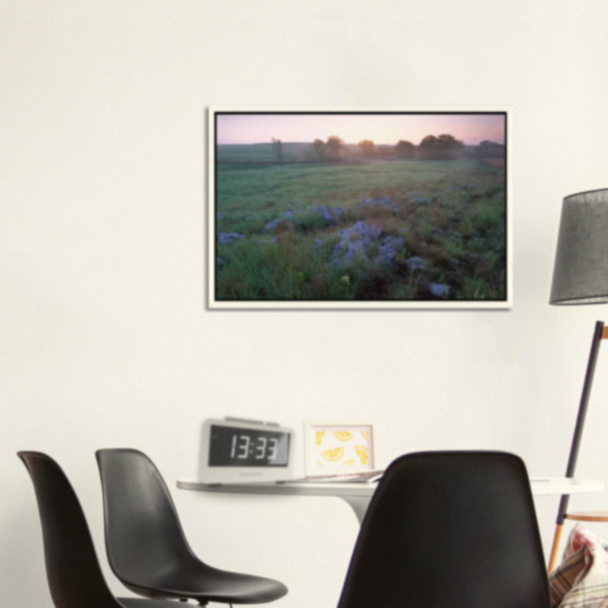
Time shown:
{"hour": 13, "minute": 33}
